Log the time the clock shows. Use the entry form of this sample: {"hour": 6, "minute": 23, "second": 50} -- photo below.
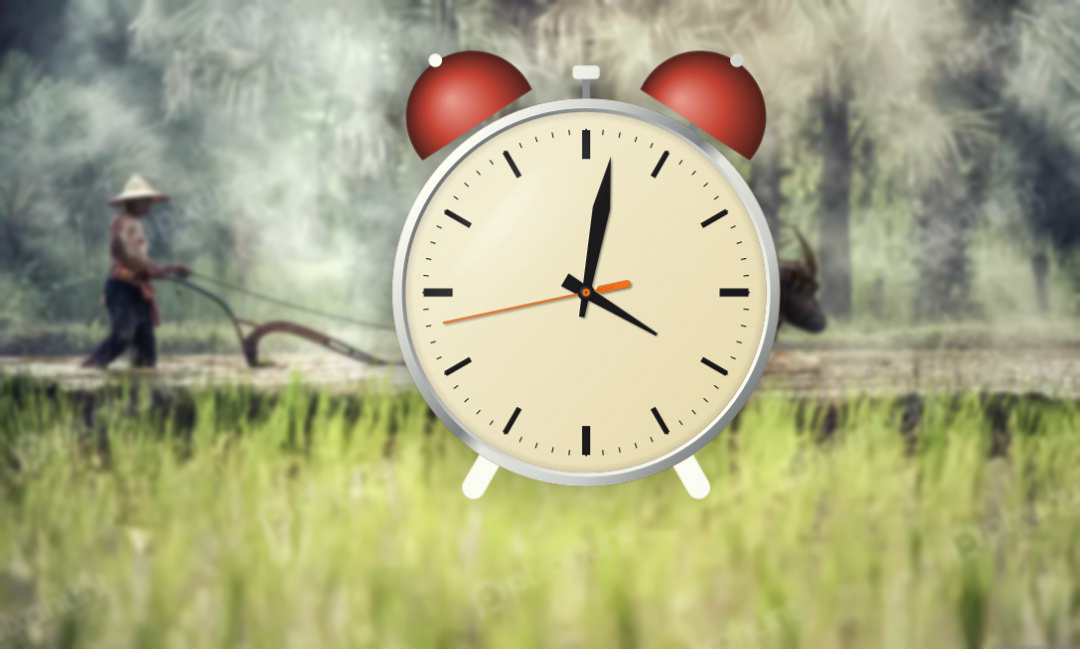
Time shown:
{"hour": 4, "minute": 1, "second": 43}
